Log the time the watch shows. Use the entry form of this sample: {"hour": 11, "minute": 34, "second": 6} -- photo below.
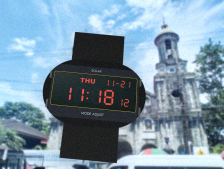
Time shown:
{"hour": 11, "minute": 18, "second": 12}
